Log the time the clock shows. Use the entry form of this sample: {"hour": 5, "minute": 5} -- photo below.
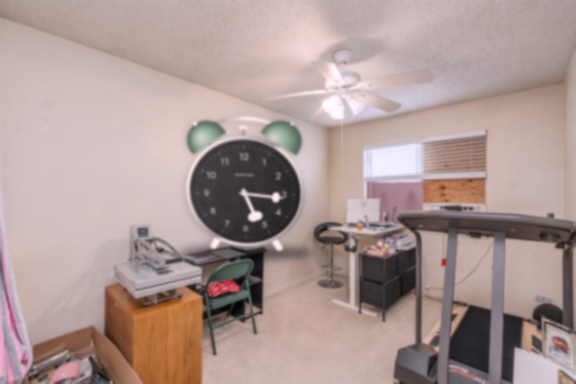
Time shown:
{"hour": 5, "minute": 16}
